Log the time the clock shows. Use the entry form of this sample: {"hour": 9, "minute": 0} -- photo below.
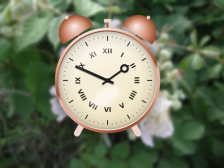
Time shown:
{"hour": 1, "minute": 49}
